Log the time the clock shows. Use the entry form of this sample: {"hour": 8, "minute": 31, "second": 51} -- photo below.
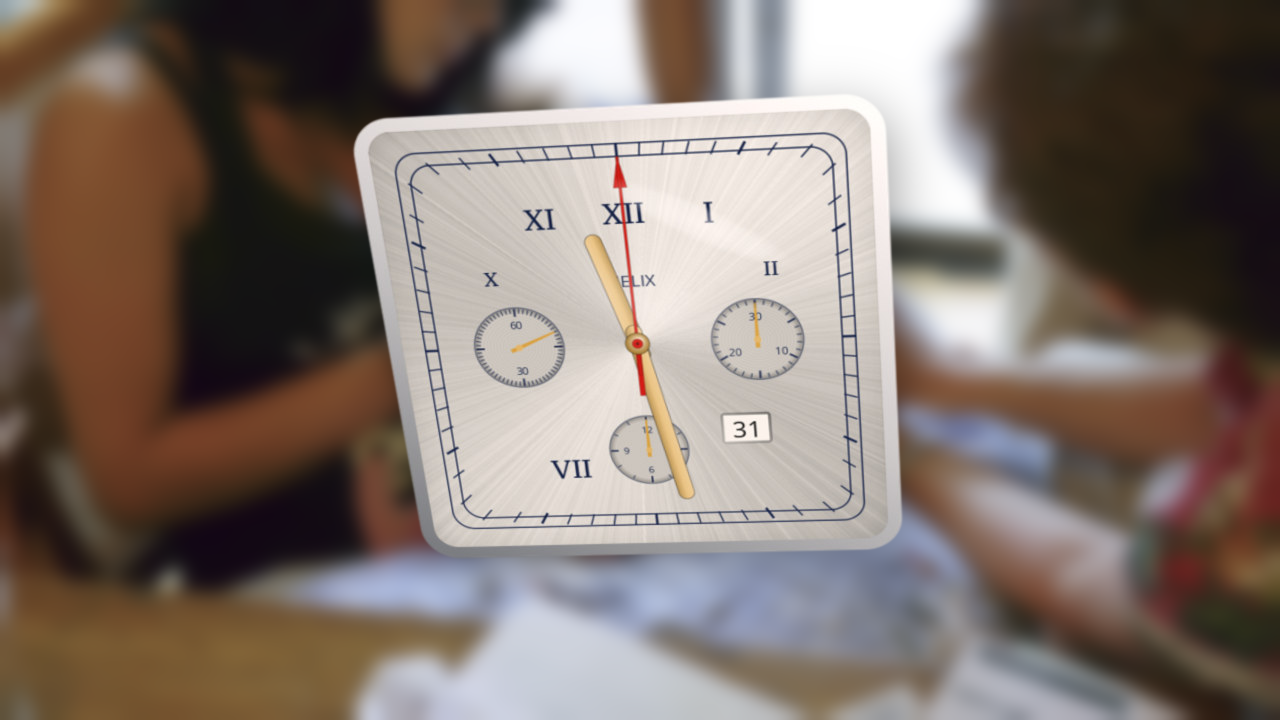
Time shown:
{"hour": 11, "minute": 28, "second": 11}
